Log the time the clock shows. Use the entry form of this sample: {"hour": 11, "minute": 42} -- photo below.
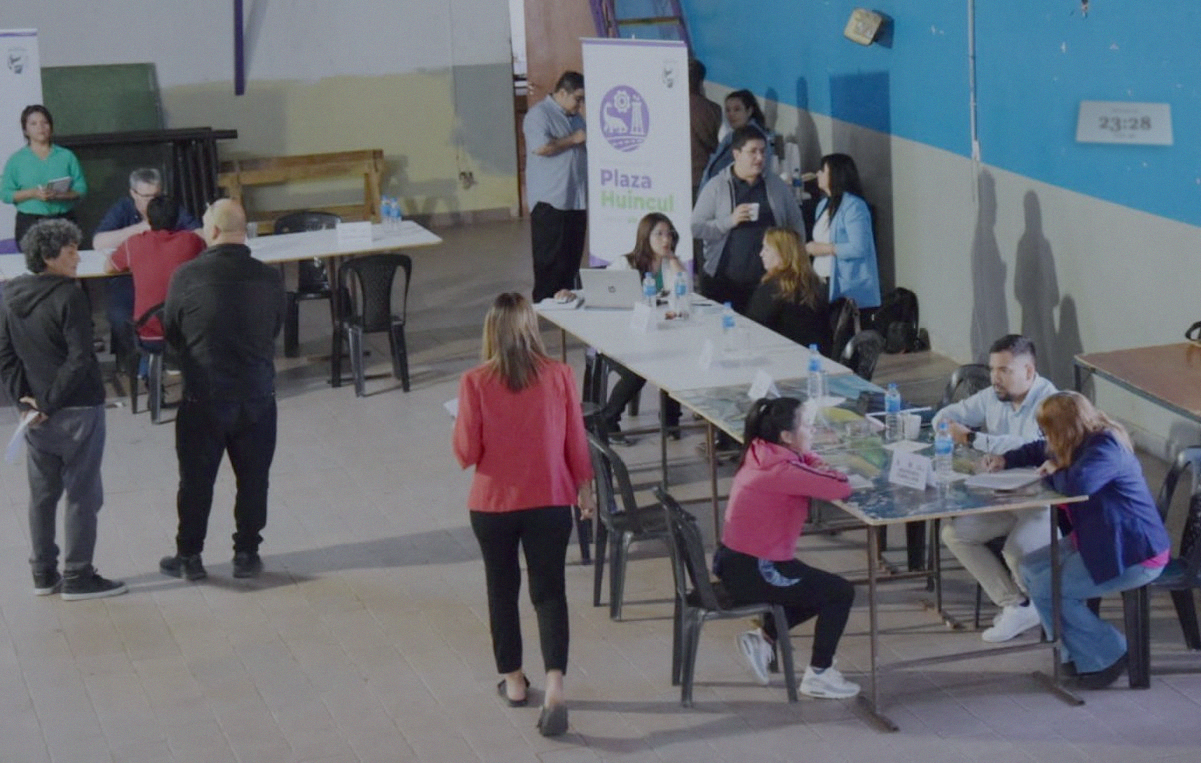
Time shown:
{"hour": 23, "minute": 28}
